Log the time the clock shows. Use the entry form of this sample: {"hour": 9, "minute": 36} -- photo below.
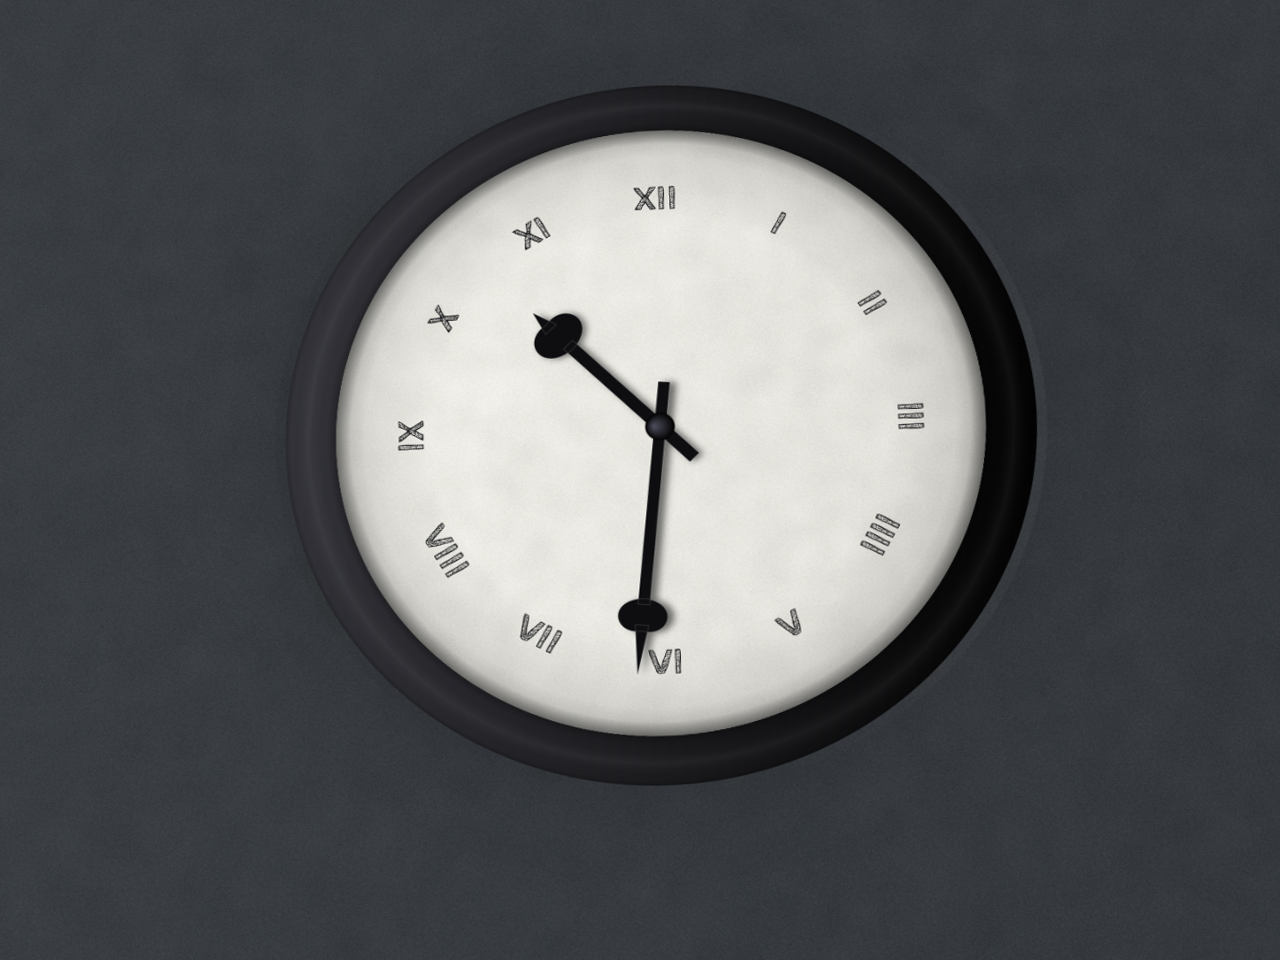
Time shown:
{"hour": 10, "minute": 31}
